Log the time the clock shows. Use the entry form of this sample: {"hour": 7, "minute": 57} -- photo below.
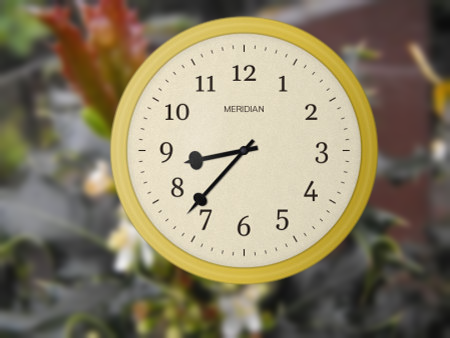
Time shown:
{"hour": 8, "minute": 37}
